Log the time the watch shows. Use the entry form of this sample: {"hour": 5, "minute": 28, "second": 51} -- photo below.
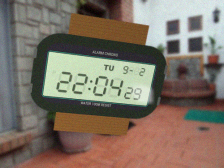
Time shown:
{"hour": 22, "minute": 4, "second": 29}
